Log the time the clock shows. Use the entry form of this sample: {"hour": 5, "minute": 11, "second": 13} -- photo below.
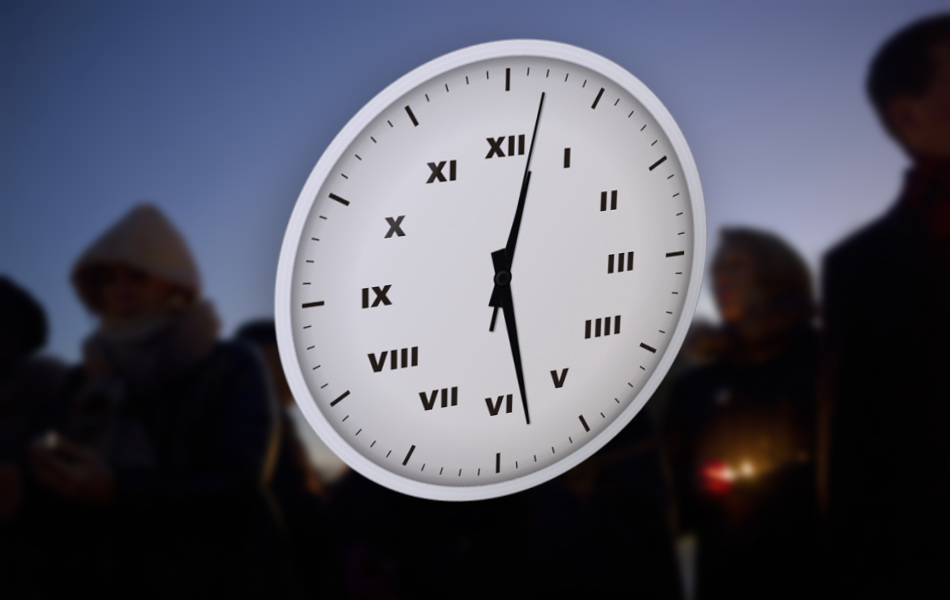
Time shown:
{"hour": 12, "minute": 28, "second": 2}
